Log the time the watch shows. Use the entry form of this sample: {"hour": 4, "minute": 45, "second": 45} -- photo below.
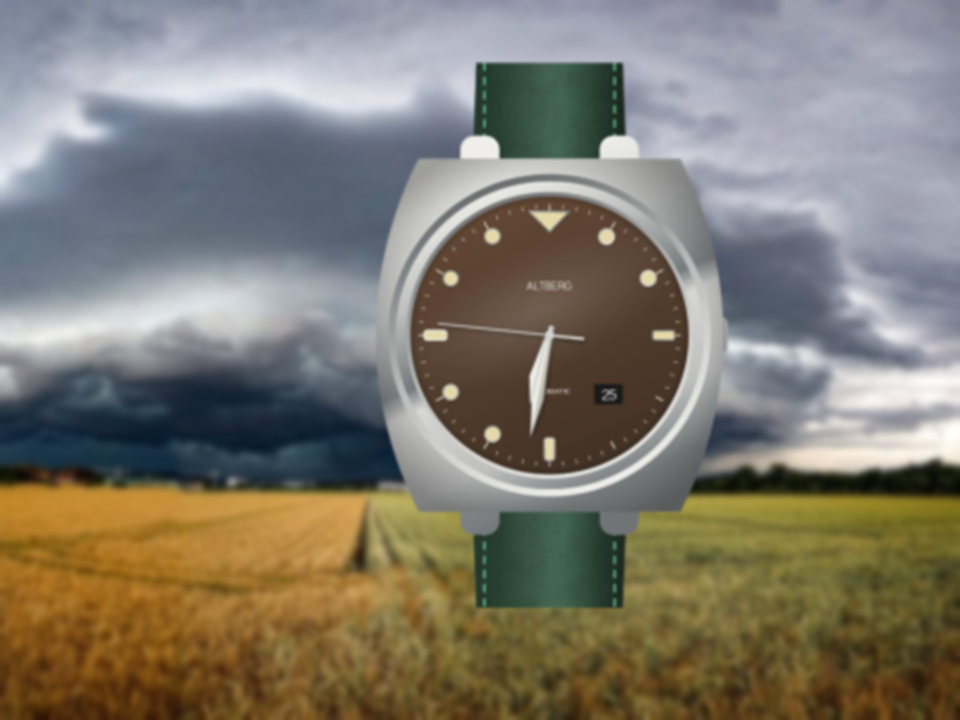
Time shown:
{"hour": 6, "minute": 31, "second": 46}
